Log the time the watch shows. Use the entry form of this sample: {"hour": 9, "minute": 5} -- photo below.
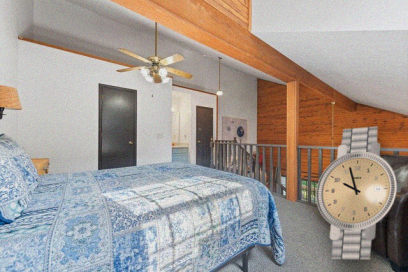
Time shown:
{"hour": 9, "minute": 57}
